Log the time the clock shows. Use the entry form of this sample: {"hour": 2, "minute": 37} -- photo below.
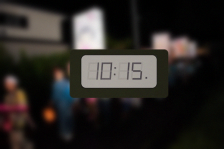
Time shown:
{"hour": 10, "minute": 15}
